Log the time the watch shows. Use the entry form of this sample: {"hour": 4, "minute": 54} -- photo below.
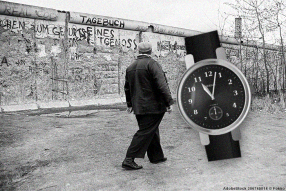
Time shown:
{"hour": 11, "minute": 3}
